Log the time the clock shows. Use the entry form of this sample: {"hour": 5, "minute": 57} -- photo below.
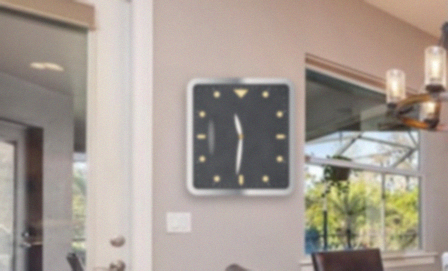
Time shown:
{"hour": 11, "minute": 31}
